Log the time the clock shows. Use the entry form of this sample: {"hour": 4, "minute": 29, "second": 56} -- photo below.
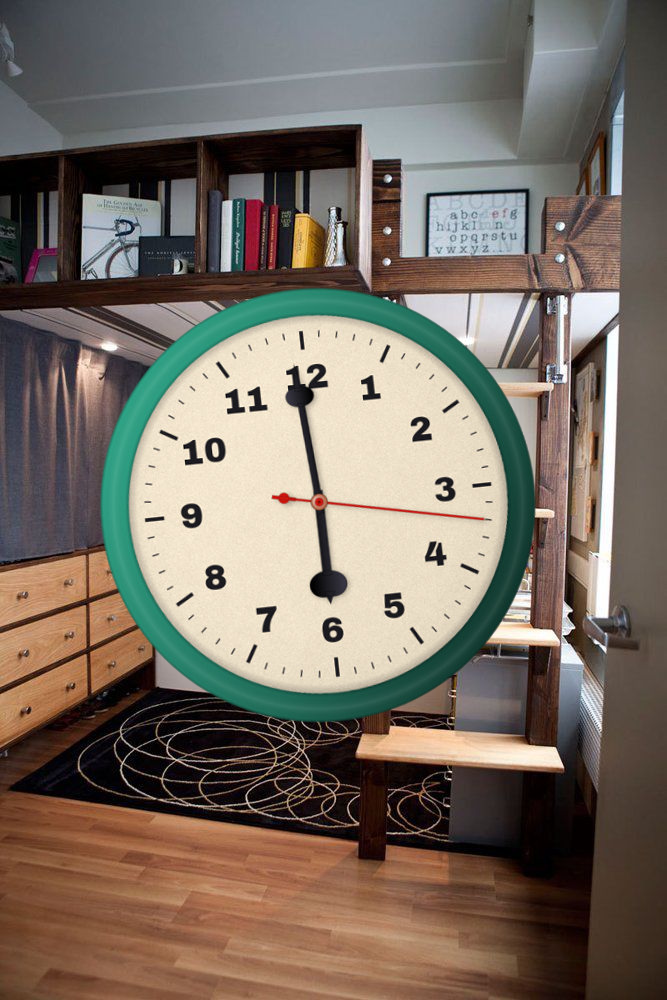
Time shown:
{"hour": 5, "minute": 59, "second": 17}
